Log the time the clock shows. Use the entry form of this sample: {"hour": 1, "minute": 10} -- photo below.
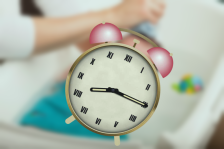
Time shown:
{"hour": 8, "minute": 15}
